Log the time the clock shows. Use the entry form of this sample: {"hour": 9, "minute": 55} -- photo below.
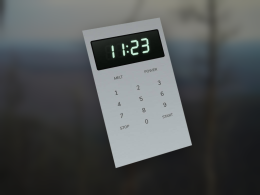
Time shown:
{"hour": 11, "minute": 23}
